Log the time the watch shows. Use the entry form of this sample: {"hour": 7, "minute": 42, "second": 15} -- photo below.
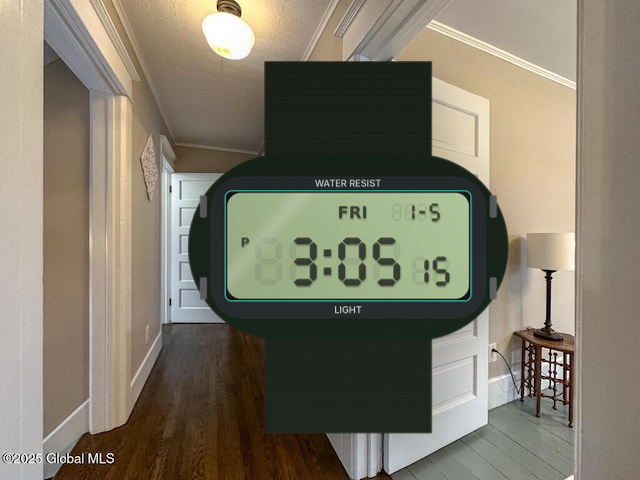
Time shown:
{"hour": 3, "minute": 5, "second": 15}
